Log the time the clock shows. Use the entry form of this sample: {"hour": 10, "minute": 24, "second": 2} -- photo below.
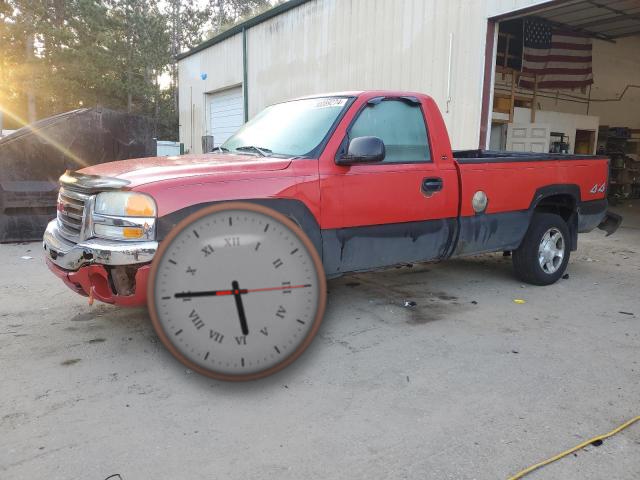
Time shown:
{"hour": 5, "minute": 45, "second": 15}
